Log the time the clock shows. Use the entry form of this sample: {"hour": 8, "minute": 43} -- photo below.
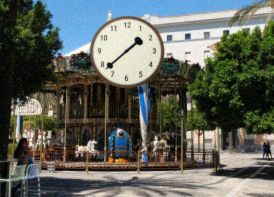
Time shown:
{"hour": 1, "minute": 38}
